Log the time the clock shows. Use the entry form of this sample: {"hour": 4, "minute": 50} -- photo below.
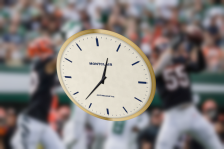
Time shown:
{"hour": 12, "minute": 37}
